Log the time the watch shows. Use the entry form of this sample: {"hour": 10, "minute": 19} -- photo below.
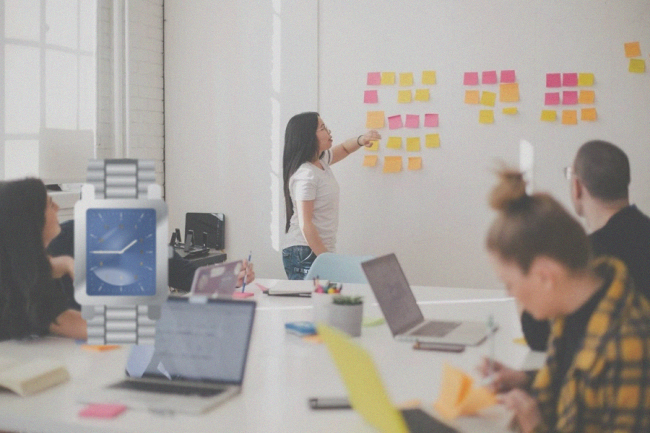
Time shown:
{"hour": 1, "minute": 45}
